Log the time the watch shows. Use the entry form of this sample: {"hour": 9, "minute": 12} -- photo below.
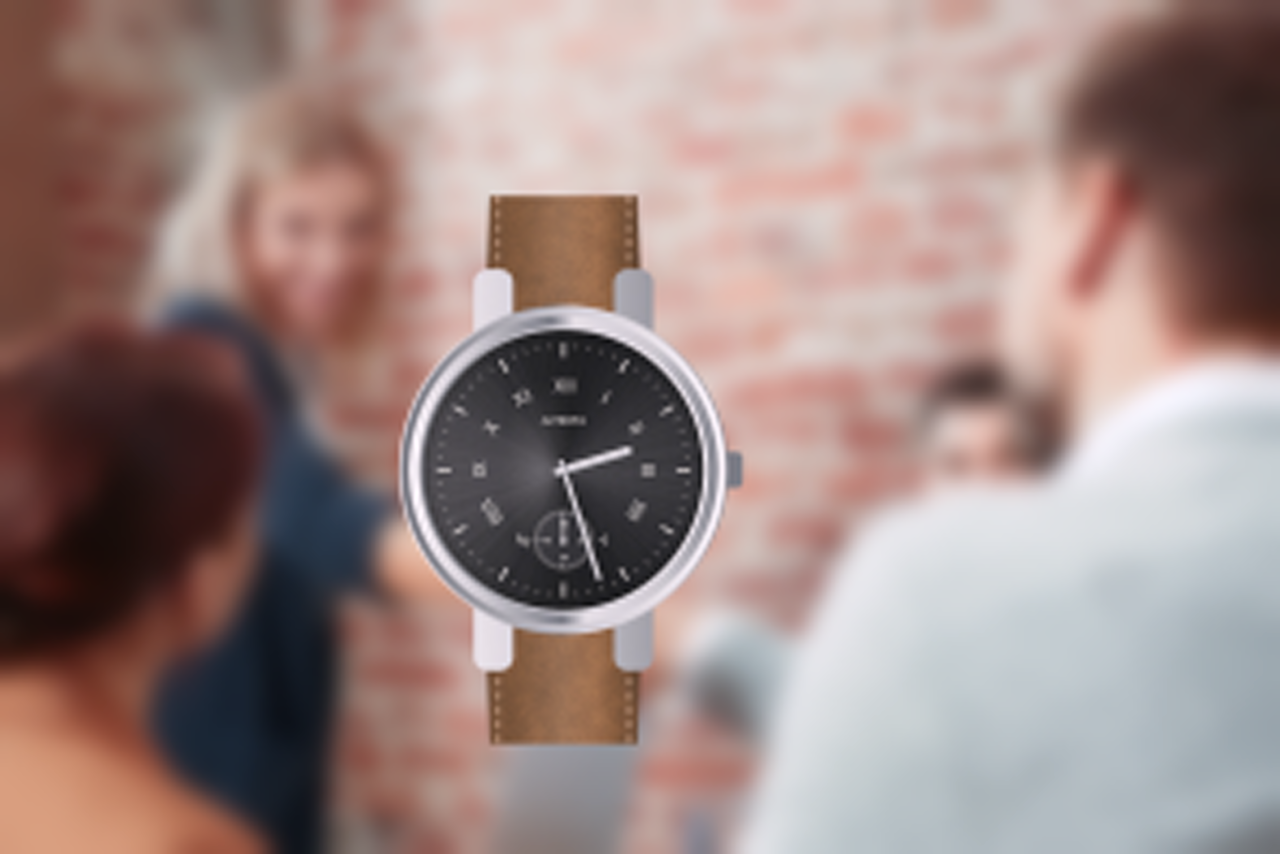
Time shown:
{"hour": 2, "minute": 27}
